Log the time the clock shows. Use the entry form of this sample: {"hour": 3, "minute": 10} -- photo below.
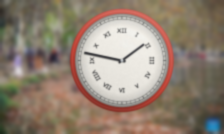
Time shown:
{"hour": 1, "minute": 47}
